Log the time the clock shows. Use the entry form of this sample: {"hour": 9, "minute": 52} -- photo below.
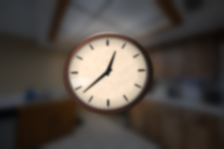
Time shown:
{"hour": 12, "minute": 38}
